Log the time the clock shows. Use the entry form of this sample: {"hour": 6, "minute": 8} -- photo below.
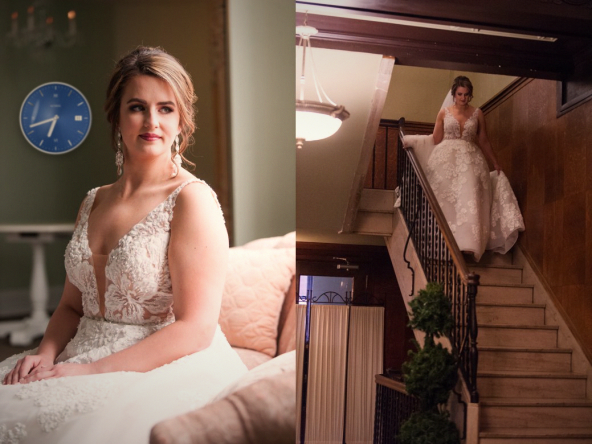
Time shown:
{"hour": 6, "minute": 42}
